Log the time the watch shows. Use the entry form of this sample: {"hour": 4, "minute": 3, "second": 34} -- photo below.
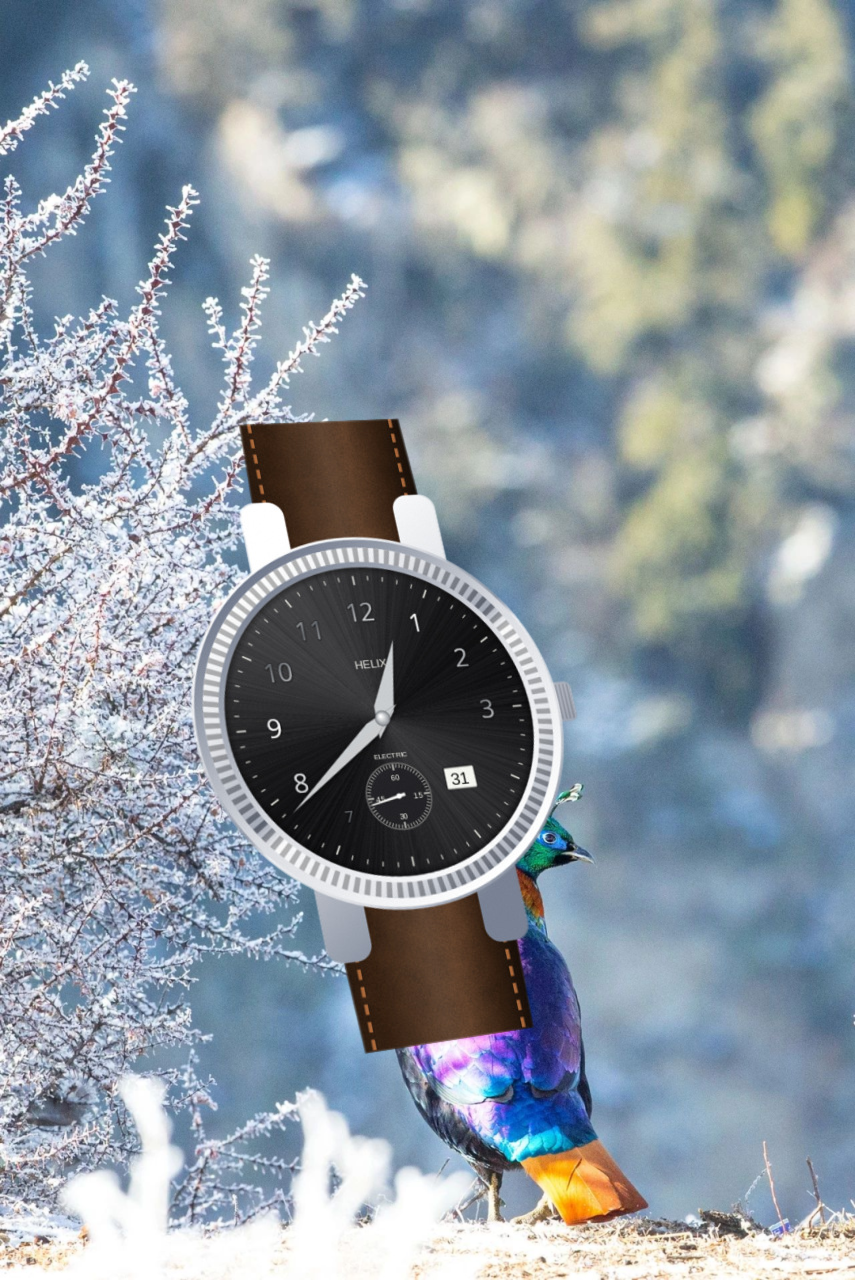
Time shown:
{"hour": 12, "minute": 38, "second": 43}
